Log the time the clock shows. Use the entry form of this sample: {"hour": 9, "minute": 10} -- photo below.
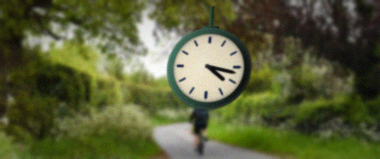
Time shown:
{"hour": 4, "minute": 17}
